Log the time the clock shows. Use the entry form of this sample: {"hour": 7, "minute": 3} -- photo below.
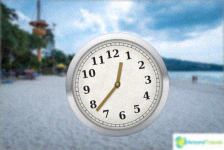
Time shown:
{"hour": 12, "minute": 38}
